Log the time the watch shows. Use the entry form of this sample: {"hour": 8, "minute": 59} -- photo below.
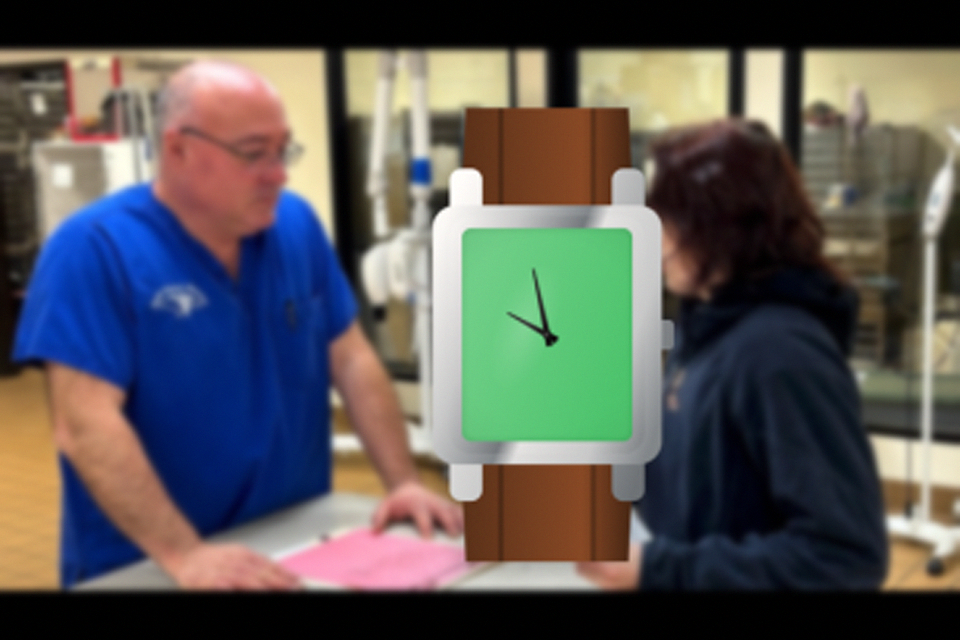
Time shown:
{"hour": 9, "minute": 58}
